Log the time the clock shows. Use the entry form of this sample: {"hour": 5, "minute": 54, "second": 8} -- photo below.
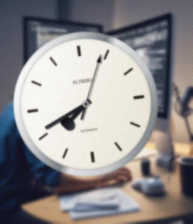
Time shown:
{"hour": 7, "minute": 41, "second": 4}
